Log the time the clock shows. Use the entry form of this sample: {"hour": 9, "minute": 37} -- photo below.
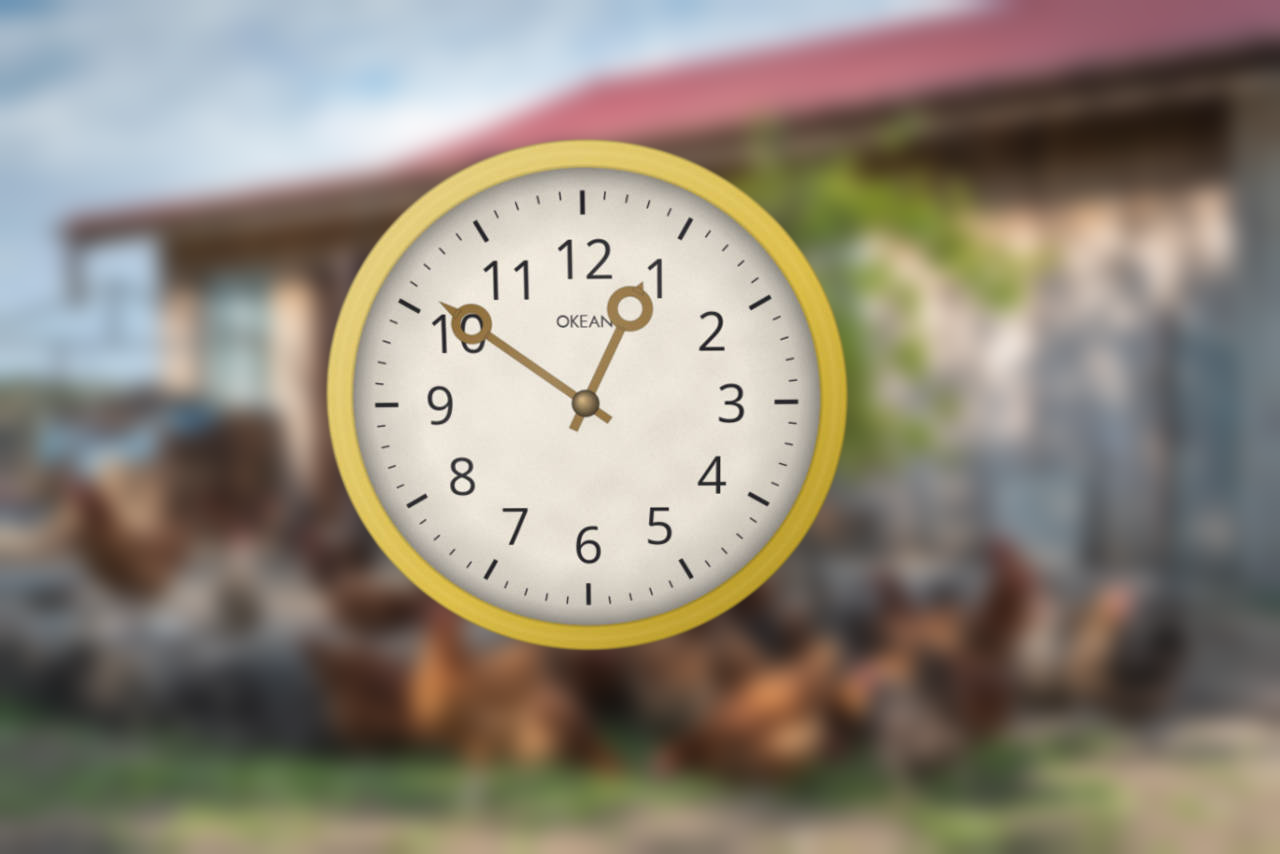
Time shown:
{"hour": 12, "minute": 51}
